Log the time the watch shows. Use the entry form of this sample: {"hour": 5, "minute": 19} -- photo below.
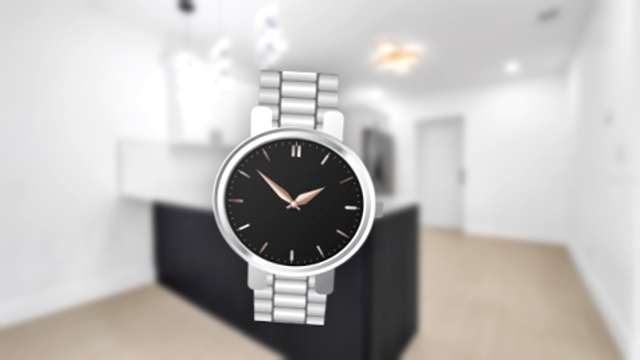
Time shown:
{"hour": 1, "minute": 52}
